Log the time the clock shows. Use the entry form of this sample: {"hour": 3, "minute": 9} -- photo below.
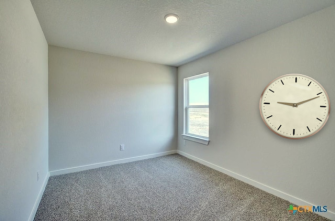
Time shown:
{"hour": 9, "minute": 11}
